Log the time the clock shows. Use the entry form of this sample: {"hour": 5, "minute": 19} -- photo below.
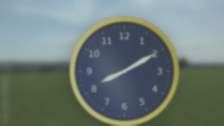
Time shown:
{"hour": 8, "minute": 10}
